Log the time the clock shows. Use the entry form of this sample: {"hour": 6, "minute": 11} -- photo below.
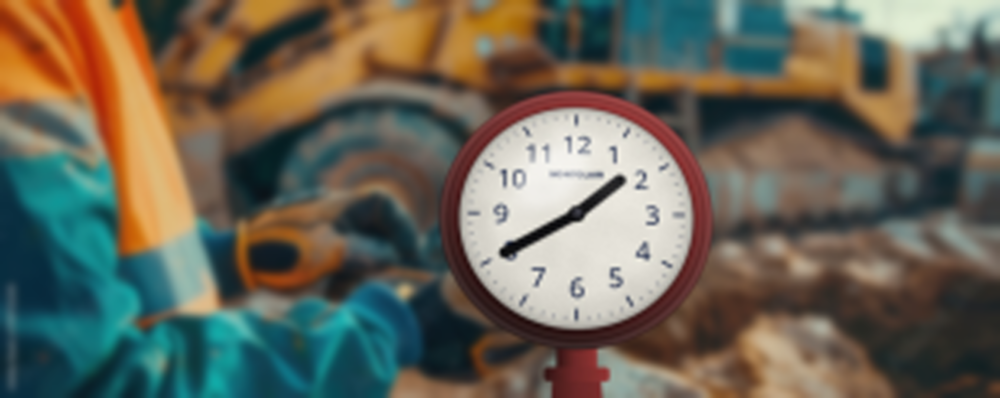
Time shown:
{"hour": 1, "minute": 40}
